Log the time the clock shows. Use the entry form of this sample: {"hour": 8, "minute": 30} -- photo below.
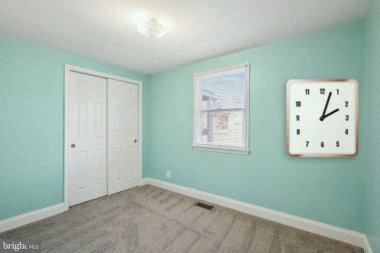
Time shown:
{"hour": 2, "minute": 3}
